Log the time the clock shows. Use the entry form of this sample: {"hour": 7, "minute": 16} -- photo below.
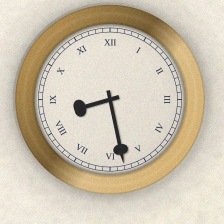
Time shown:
{"hour": 8, "minute": 28}
